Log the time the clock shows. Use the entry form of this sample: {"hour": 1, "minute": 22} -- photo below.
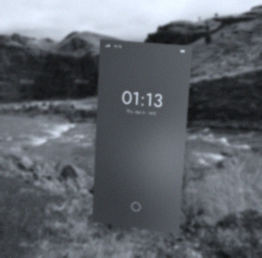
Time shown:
{"hour": 1, "minute": 13}
